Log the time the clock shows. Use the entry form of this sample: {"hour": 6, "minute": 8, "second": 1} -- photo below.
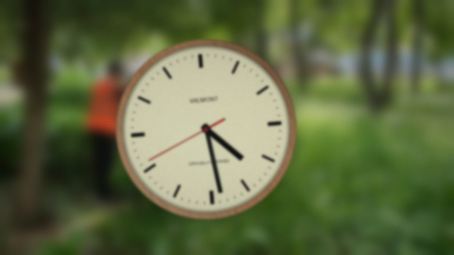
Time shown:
{"hour": 4, "minute": 28, "second": 41}
